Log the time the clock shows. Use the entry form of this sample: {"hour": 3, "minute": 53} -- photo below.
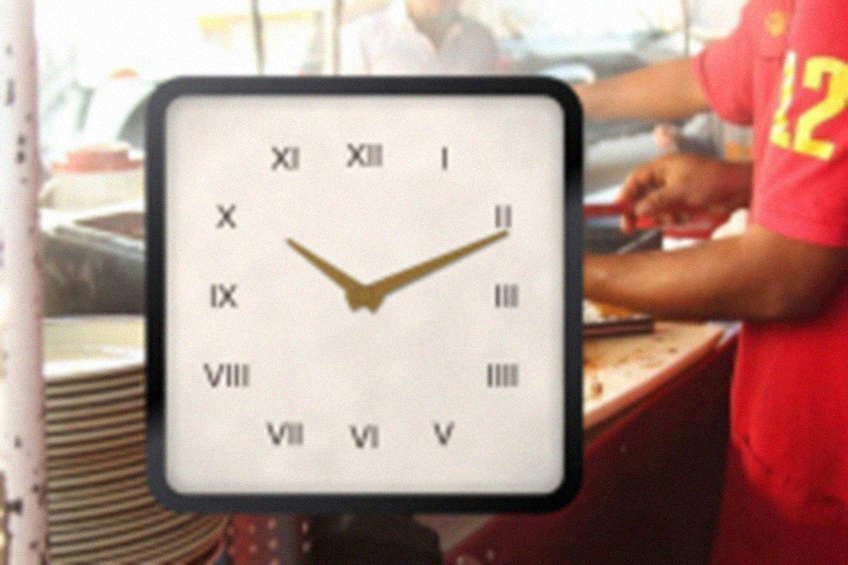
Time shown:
{"hour": 10, "minute": 11}
